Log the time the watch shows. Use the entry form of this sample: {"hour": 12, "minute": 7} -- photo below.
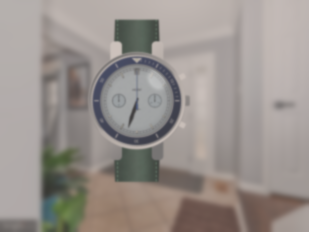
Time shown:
{"hour": 6, "minute": 33}
